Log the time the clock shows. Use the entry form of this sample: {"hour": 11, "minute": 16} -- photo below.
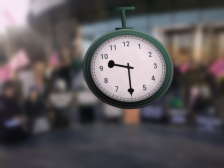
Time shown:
{"hour": 9, "minute": 30}
